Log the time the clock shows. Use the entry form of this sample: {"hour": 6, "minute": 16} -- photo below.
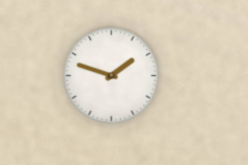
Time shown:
{"hour": 1, "minute": 48}
